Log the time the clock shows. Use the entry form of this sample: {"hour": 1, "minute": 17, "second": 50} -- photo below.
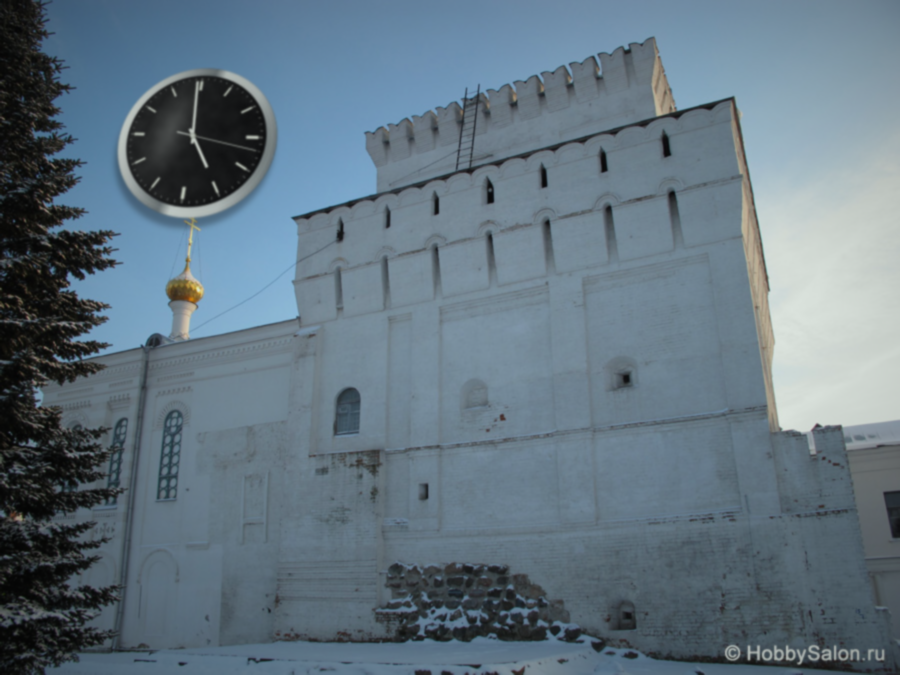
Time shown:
{"hour": 4, "minute": 59, "second": 17}
